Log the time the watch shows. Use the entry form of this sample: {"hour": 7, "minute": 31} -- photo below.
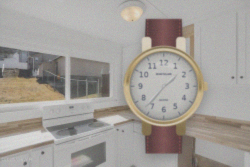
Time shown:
{"hour": 1, "minute": 37}
